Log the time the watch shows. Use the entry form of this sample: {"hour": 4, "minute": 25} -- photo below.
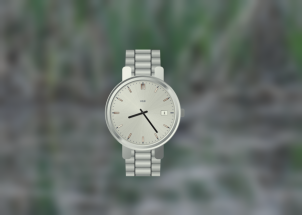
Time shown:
{"hour": 8, "minute": 24}
